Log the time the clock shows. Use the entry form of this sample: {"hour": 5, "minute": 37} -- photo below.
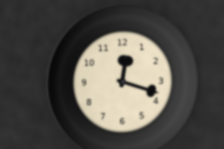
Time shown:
{"hour": 12, "minute": 18}
